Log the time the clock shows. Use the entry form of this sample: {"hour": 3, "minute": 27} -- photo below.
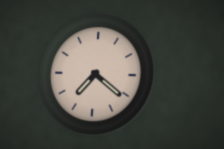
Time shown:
{"hour": 7, "minute": 21}
